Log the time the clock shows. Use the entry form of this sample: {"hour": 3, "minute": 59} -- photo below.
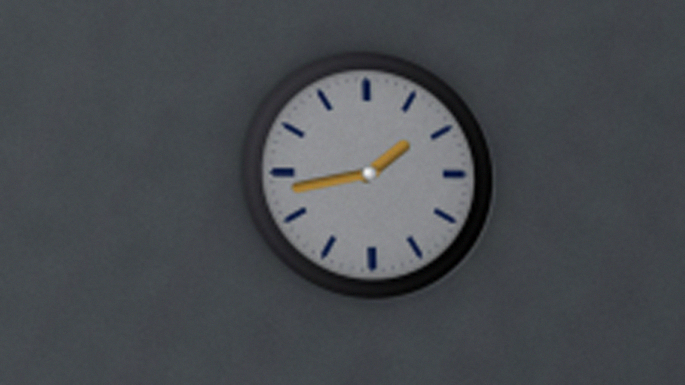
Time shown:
{"hour": 1, "minute": 43}
